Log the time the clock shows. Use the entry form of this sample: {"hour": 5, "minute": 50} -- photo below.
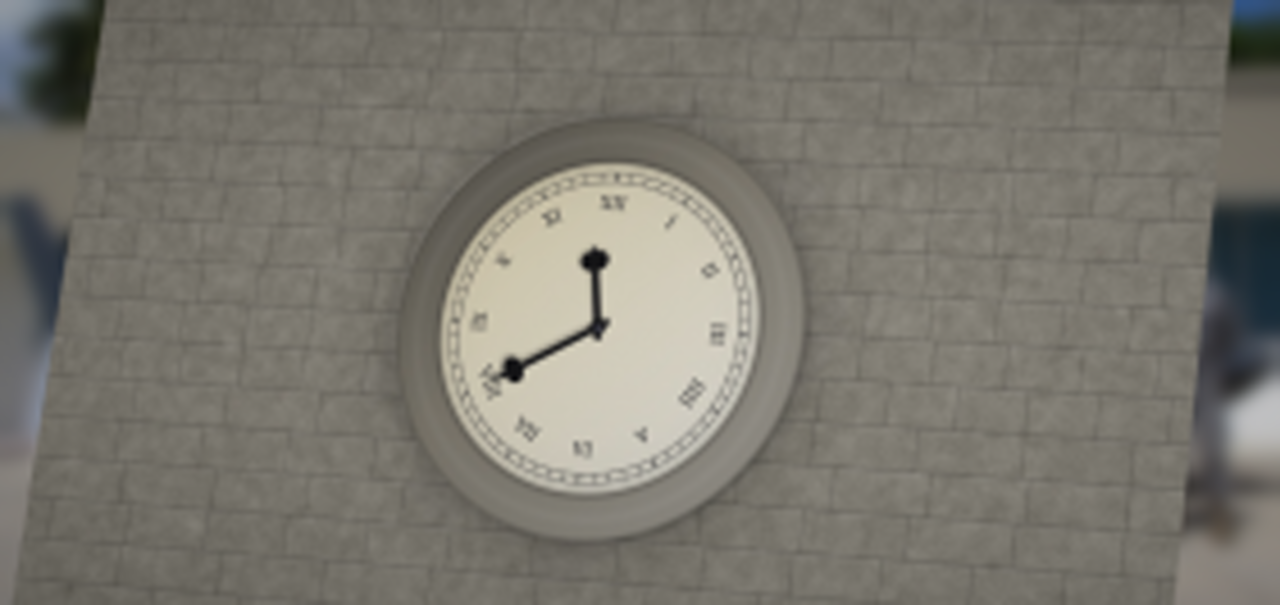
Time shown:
{"hour": 11, "minute": 40}
